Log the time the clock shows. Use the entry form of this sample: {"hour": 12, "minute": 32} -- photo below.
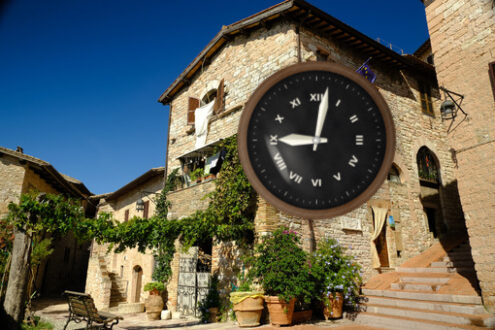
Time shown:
{"hour": 9, "minute": 2}
